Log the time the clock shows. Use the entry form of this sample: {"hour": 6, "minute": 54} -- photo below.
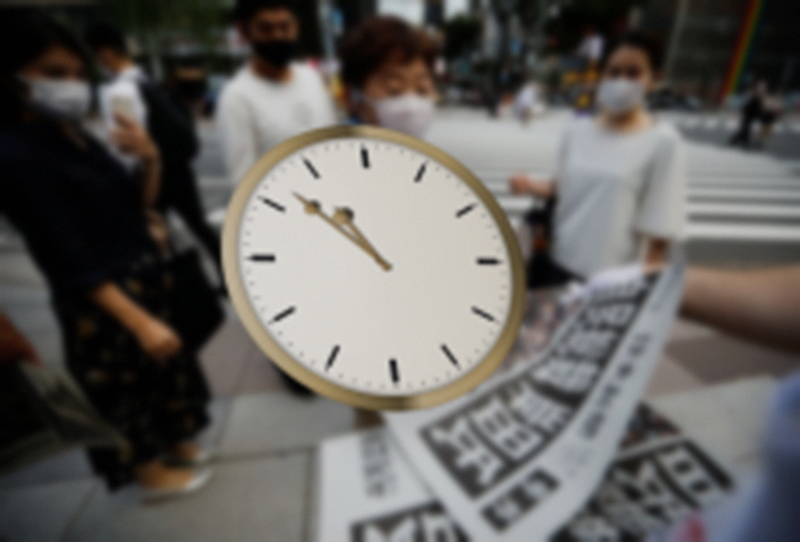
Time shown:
{"hour": 10, "minute": 52}
